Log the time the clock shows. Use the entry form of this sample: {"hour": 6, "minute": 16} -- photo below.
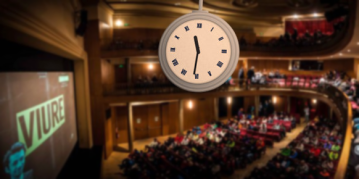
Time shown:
{"hour": 11, "minute": 31}
